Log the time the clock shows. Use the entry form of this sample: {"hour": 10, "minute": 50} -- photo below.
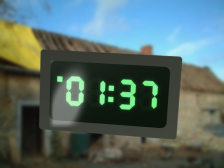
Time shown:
{"hour": 1, "minute": 37}
